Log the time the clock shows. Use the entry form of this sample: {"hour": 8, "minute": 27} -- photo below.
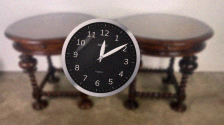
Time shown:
{"hour": 12, "minute": 9}
